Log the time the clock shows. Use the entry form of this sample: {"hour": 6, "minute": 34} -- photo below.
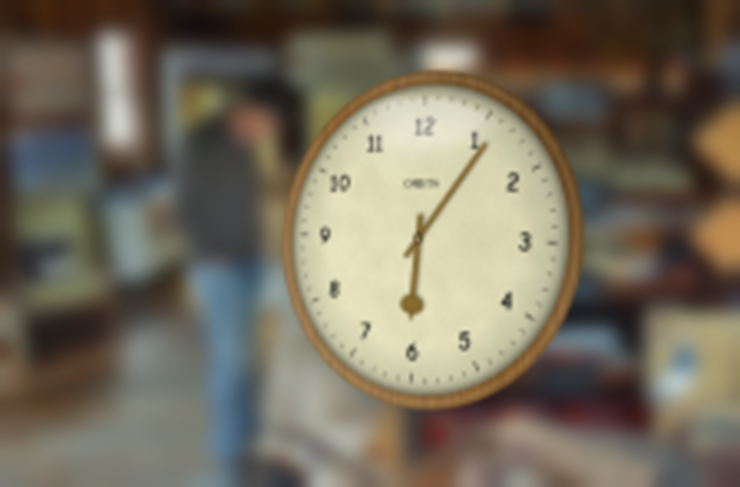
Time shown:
{"hour": 6, "minute": 6}
